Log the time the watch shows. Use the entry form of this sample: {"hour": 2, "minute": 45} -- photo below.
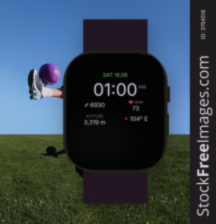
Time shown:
{"hour": 1, "minute": 0}
